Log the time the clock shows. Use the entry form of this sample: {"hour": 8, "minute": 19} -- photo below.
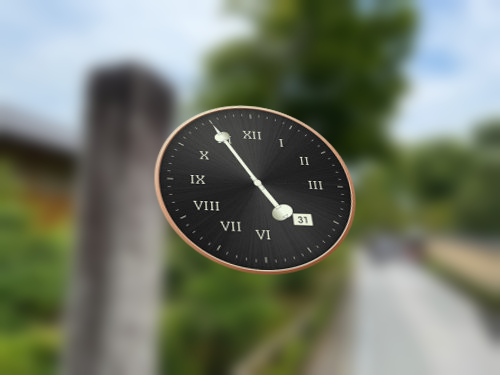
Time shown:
{"hour": 4, "minute": 55}
